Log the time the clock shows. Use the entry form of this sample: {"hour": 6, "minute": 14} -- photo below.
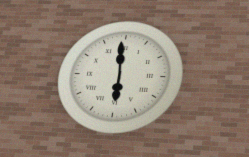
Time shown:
{"hour": 5, "minute": 59}
